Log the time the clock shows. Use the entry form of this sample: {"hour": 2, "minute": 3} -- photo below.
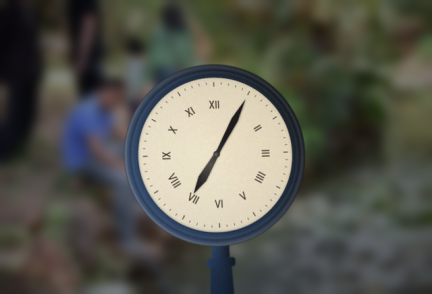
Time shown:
{"hour": 7, "minute": 5}
